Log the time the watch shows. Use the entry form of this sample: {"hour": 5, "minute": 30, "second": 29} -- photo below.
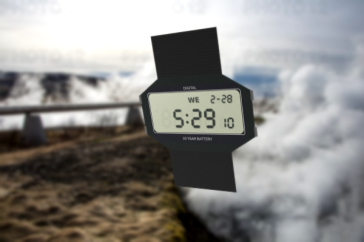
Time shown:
{"hour": 5, "minute": 29, "second": 10}
